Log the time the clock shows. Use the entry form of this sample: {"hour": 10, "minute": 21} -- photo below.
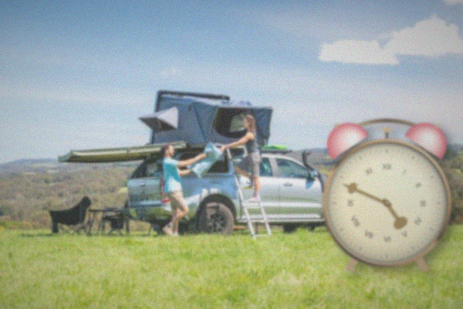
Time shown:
{"hour": 4, "minute": 49}
